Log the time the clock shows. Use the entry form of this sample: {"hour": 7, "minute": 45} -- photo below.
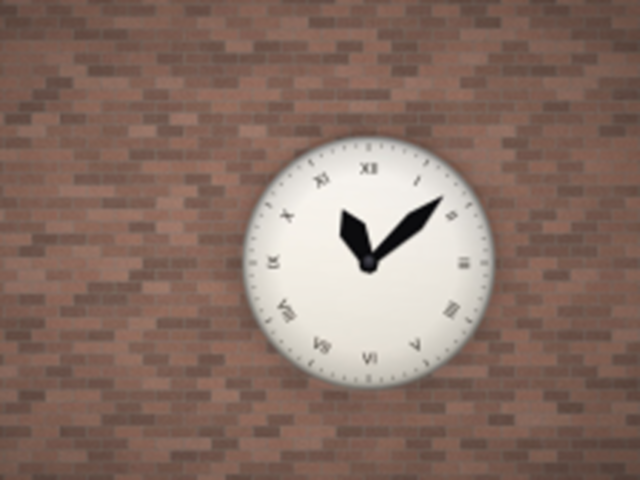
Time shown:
{"hour": 11, "minute": 8}
